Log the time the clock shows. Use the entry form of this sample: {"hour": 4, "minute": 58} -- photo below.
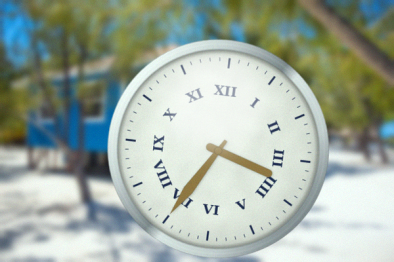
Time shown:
{"hour": 3, "minute": 35}
